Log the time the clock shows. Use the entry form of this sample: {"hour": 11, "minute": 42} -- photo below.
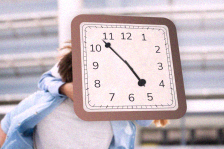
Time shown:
{"hour": 4, "minute": 53}
